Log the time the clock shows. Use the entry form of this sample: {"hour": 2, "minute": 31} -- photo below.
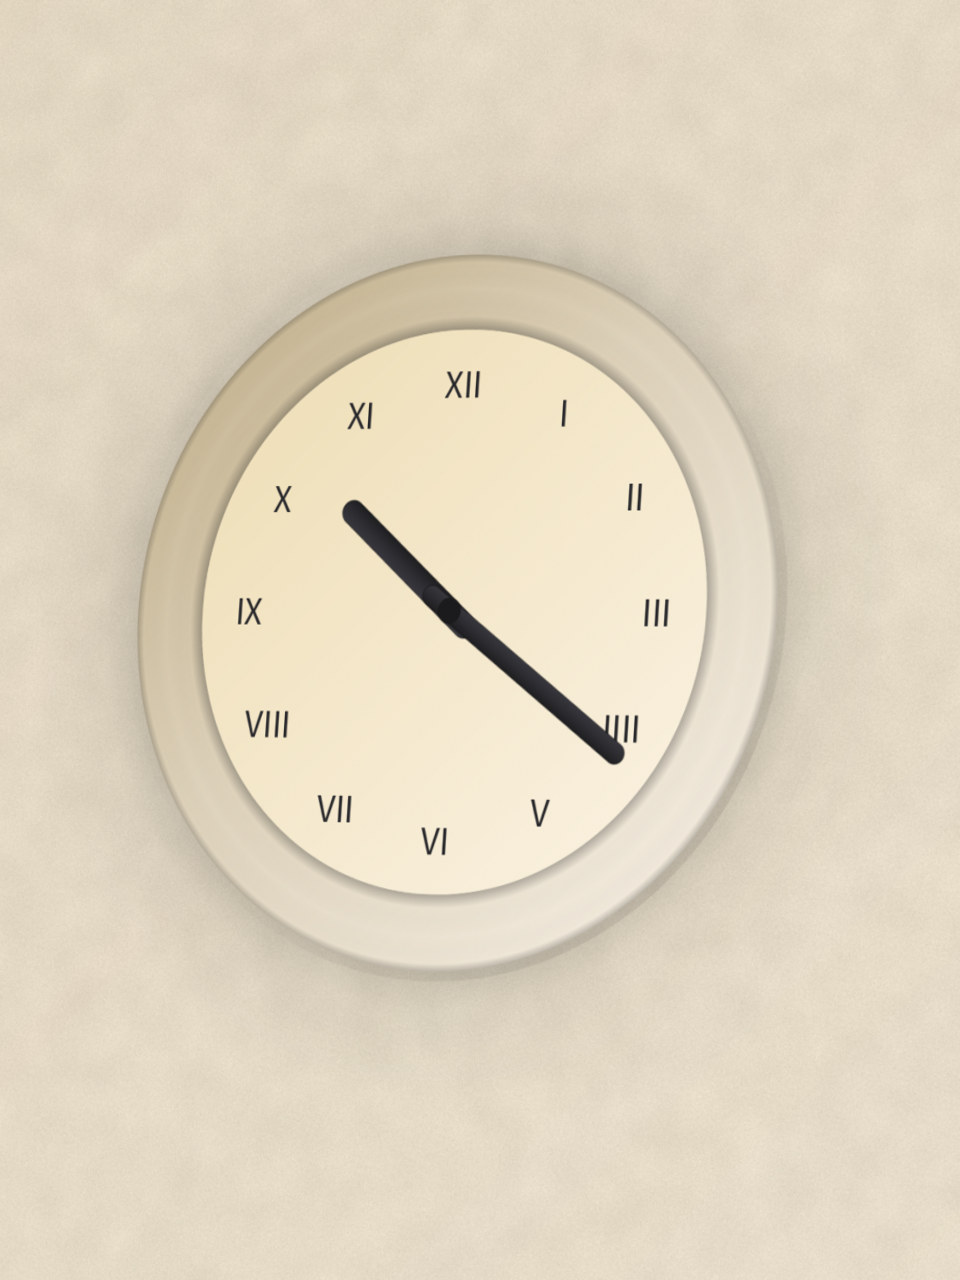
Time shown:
{"hour": 10, "minute": 21}
